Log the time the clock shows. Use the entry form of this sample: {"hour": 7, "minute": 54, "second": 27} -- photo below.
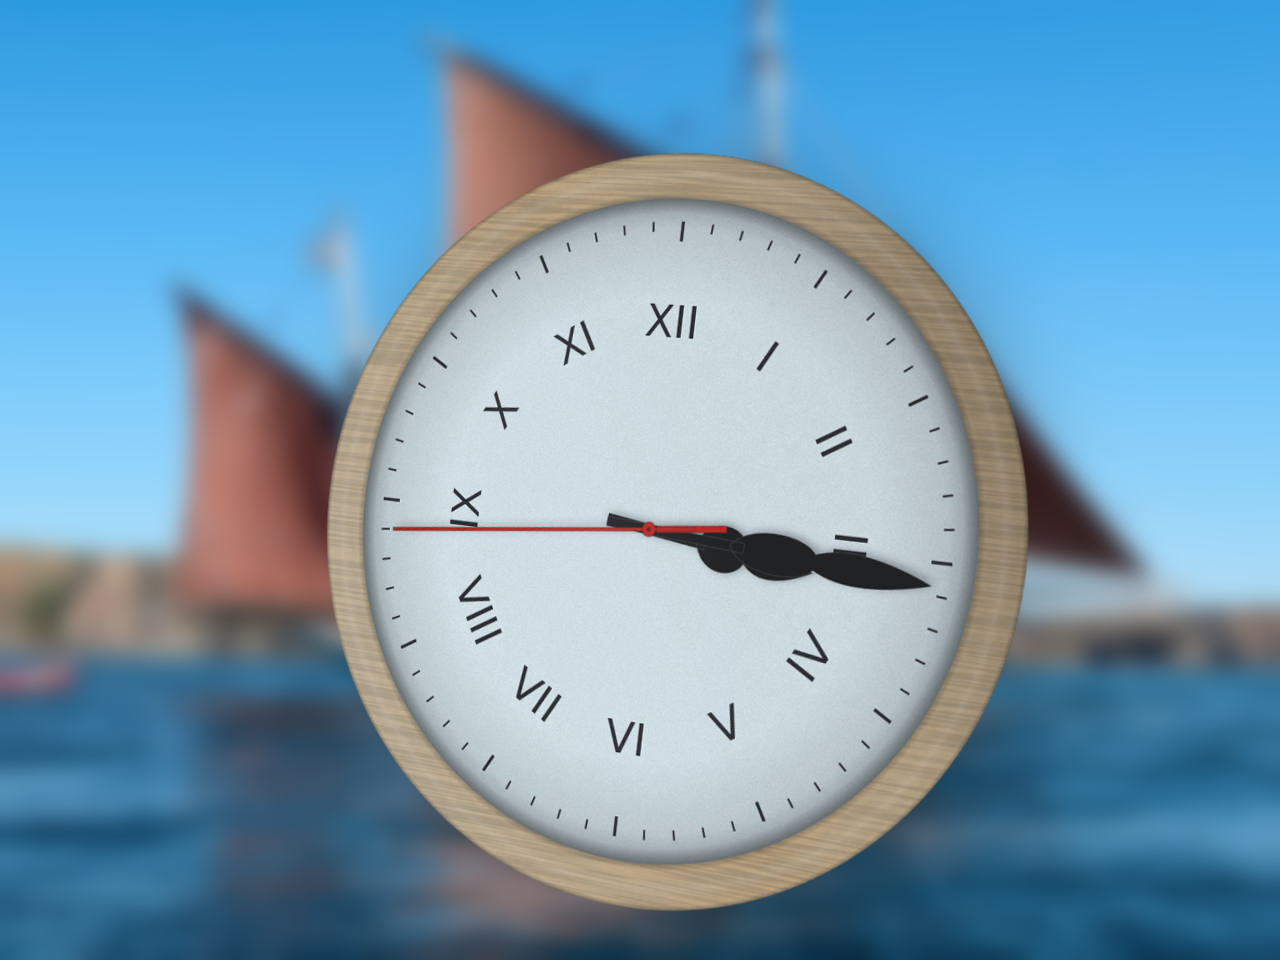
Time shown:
{"hour": 3, "minute": 15, "second": 44}
